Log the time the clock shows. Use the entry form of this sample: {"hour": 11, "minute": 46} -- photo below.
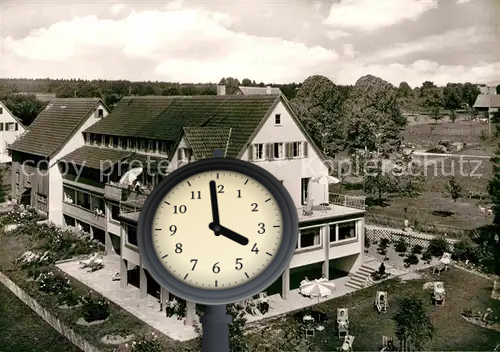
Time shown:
{"hour": 3, "minute": 59}
